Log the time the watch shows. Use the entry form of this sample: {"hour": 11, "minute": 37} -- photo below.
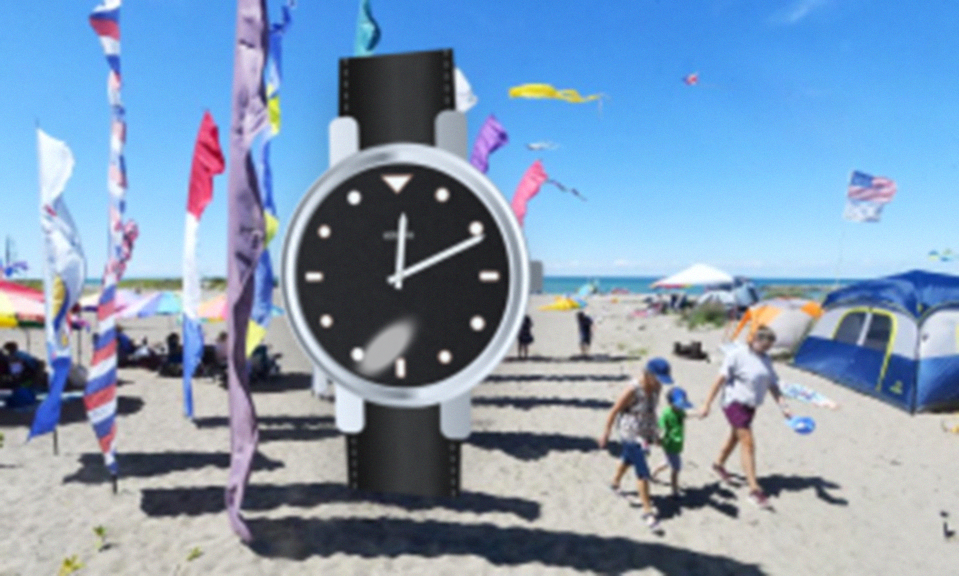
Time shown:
{"hour": 12, "minute": 11}
